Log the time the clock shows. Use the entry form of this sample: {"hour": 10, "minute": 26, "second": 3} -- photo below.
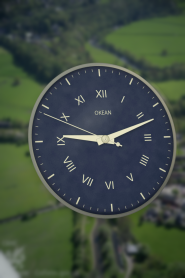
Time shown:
{"hour": 9, "minute": 11, "second": 49}
